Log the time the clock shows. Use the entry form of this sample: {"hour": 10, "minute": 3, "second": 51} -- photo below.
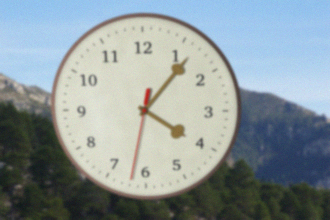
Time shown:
{"hour": 4, "minute": 6, "second": 32}
